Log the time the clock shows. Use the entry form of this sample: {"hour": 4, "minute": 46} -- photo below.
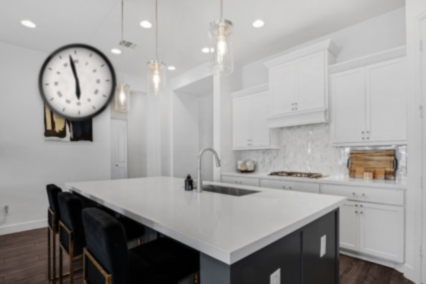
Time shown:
{"hour": 5, "minute": 58}
